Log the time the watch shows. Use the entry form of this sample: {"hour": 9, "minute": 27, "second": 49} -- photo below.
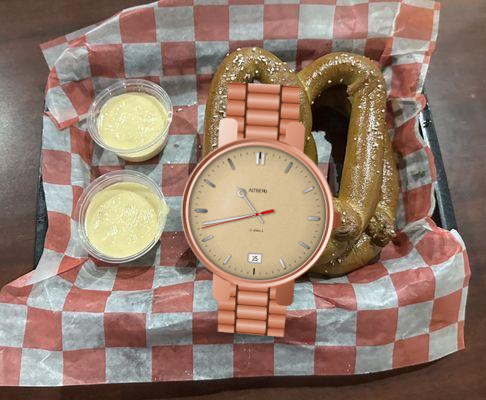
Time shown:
{"hour": 10, "minute": 42, "second": 42}
